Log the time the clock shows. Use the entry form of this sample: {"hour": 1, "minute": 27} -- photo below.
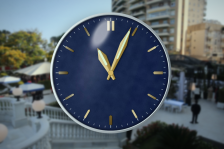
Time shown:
{"hour": 11, "minute": 4}
